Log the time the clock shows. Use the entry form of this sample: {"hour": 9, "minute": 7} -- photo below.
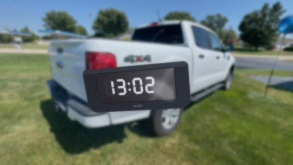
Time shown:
{"hour": 13, "minute": 2}
